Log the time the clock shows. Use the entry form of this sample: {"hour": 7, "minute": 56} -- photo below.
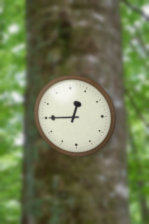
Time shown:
{"hour": 12, "minute": 45}
